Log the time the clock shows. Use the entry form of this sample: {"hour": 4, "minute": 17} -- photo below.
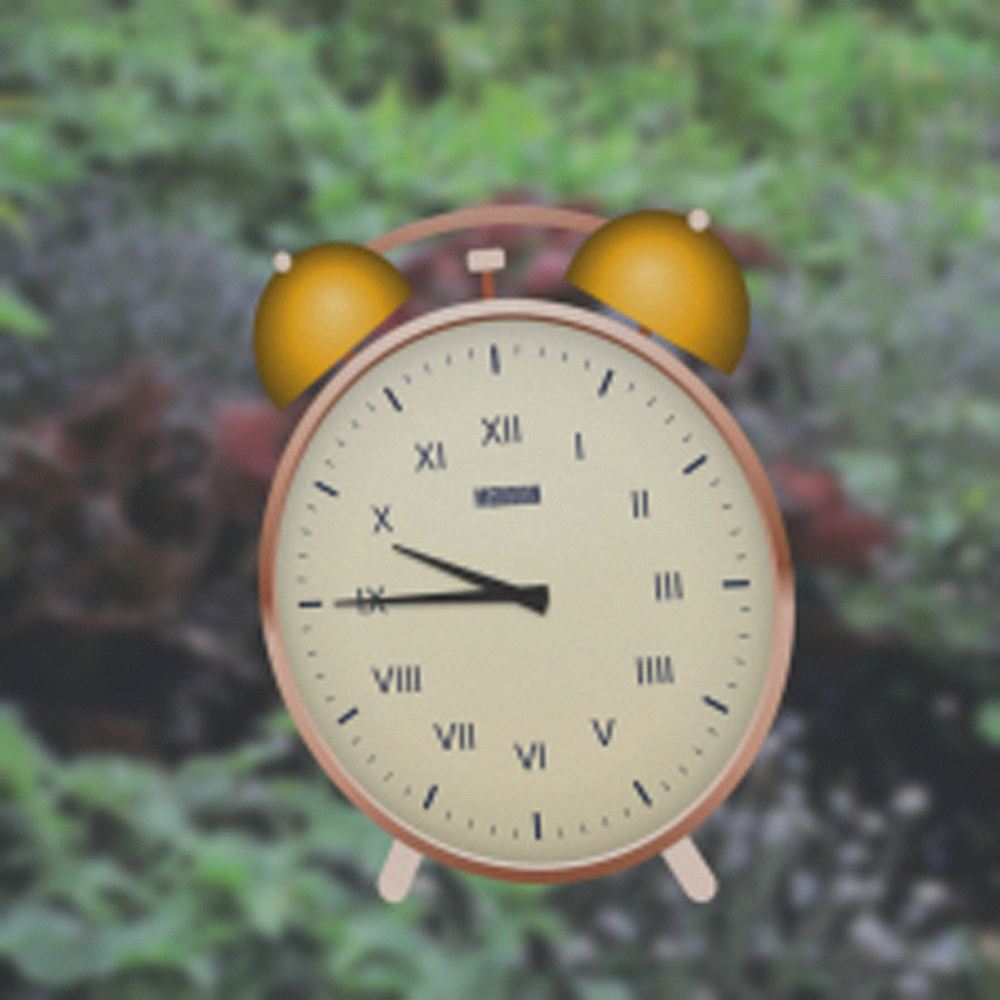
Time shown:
{"hour": 9, "minute": 45}
